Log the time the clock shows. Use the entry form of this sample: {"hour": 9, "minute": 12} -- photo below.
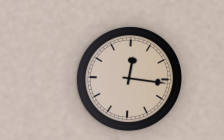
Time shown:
{"hour": 12, "minute": 16}
